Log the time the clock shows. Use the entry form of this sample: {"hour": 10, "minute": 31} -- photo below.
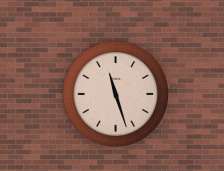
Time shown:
{"hour": 11, "minute": 27}
